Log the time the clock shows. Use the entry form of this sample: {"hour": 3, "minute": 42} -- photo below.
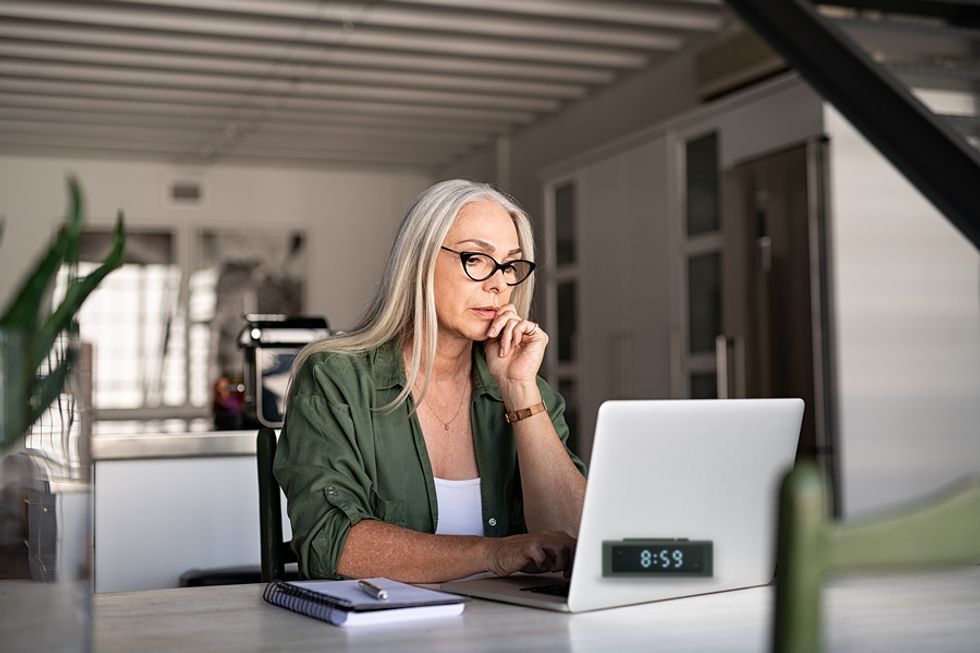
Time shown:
{"hour": 8, "minute": 59}
